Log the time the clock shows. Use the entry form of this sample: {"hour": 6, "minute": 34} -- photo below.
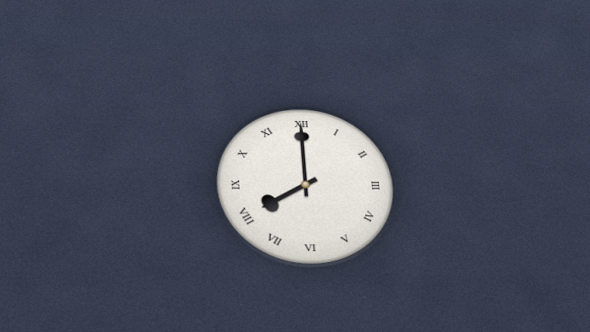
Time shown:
{"hour": 8, "minute": 0}
